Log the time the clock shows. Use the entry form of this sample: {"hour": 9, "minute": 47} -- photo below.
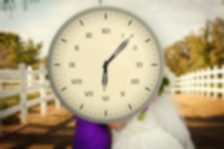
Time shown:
{"hour": 6, "minute": 7}
